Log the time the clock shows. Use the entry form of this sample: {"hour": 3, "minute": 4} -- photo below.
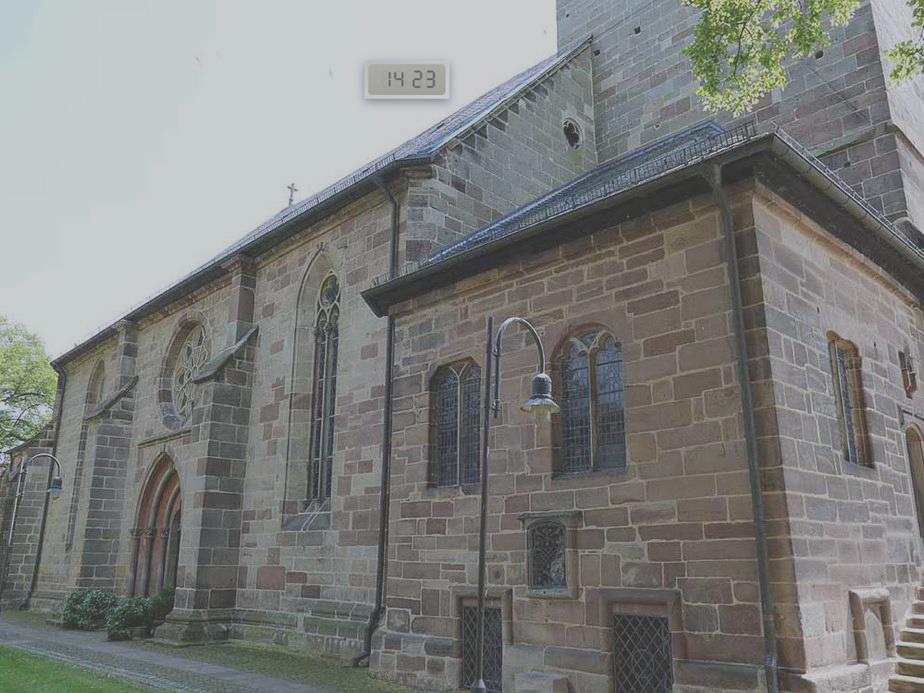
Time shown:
{"hour": 14, "minute": 23}
